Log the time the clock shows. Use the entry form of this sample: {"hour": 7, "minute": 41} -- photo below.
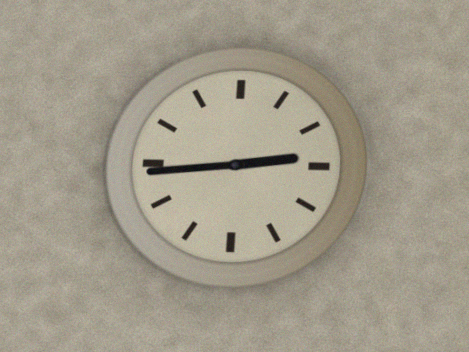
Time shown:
{"hour": 2, "minute": 44}
